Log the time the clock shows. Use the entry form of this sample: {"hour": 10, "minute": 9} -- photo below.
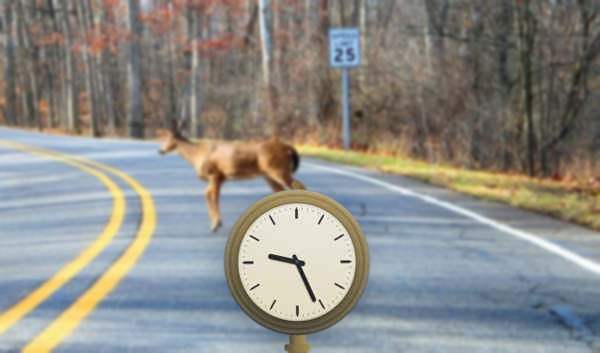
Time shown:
{"hour": 9, "minute": 26}
